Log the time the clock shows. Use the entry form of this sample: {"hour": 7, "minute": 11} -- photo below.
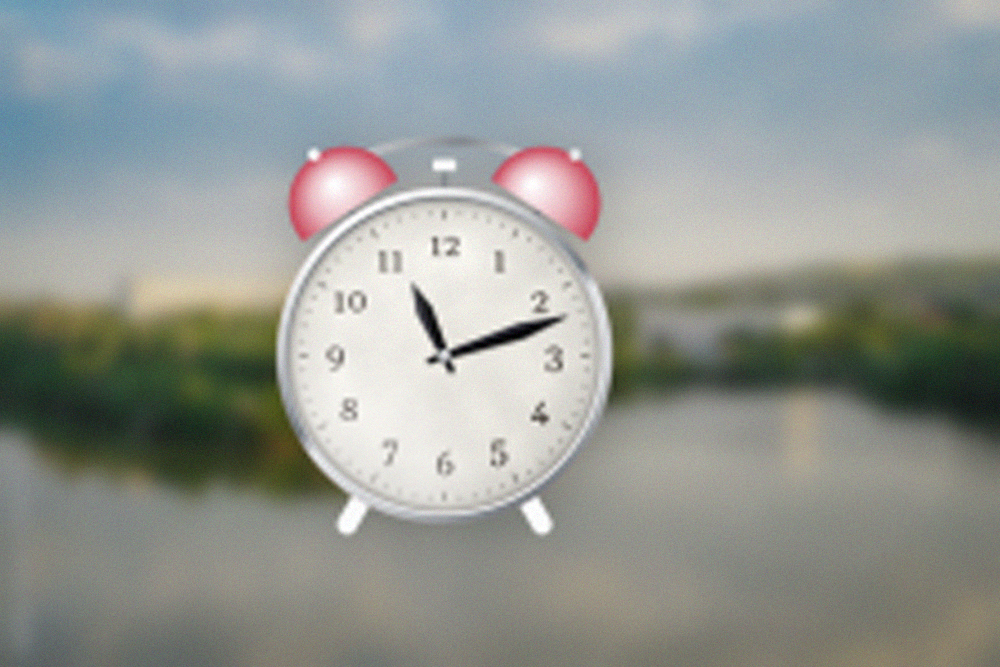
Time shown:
{"hour": 11, "minute": 12}
